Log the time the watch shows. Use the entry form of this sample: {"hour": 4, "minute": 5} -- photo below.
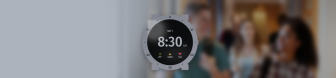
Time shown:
{"hour": 8, "minute": 30}
